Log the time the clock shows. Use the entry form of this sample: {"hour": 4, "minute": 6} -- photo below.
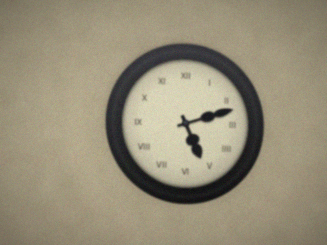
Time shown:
{"hour": 5, "minute": 12}
